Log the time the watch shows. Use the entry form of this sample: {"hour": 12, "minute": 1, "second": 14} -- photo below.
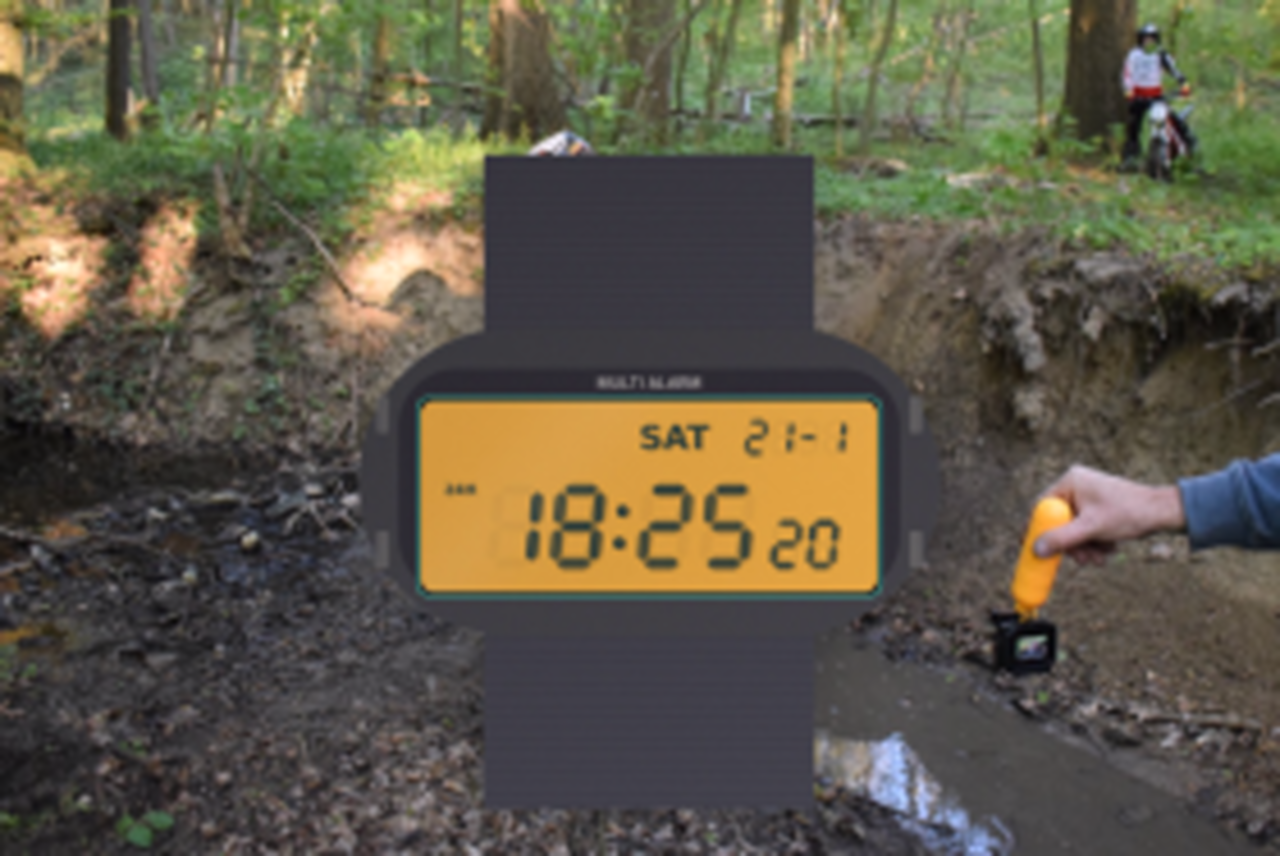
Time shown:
{"hour": 18, "minute": 25, "second": 20}
